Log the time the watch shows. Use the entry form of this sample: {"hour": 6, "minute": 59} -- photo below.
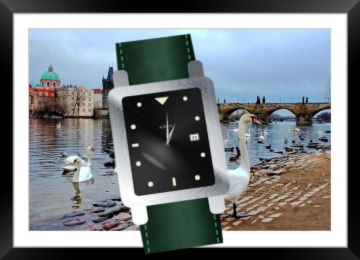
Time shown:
{"hour": 1, "minute": 1}
